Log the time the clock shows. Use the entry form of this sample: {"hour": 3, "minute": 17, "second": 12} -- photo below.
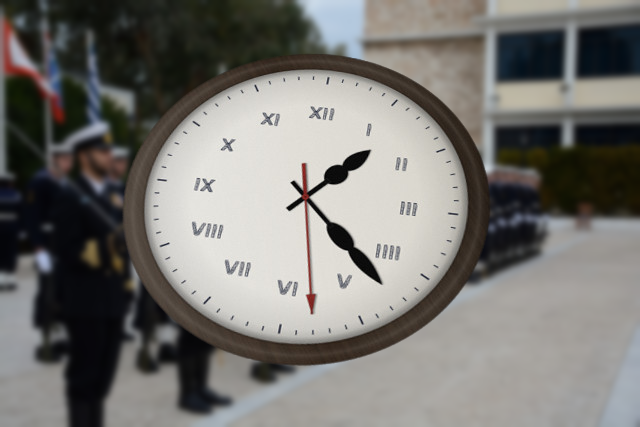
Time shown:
{"hour": 1, "minute": 22, "second": 28}
